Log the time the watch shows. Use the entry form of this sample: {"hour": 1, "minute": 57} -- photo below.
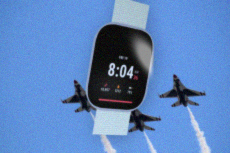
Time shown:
{"hour": 8, "minute": 4}
